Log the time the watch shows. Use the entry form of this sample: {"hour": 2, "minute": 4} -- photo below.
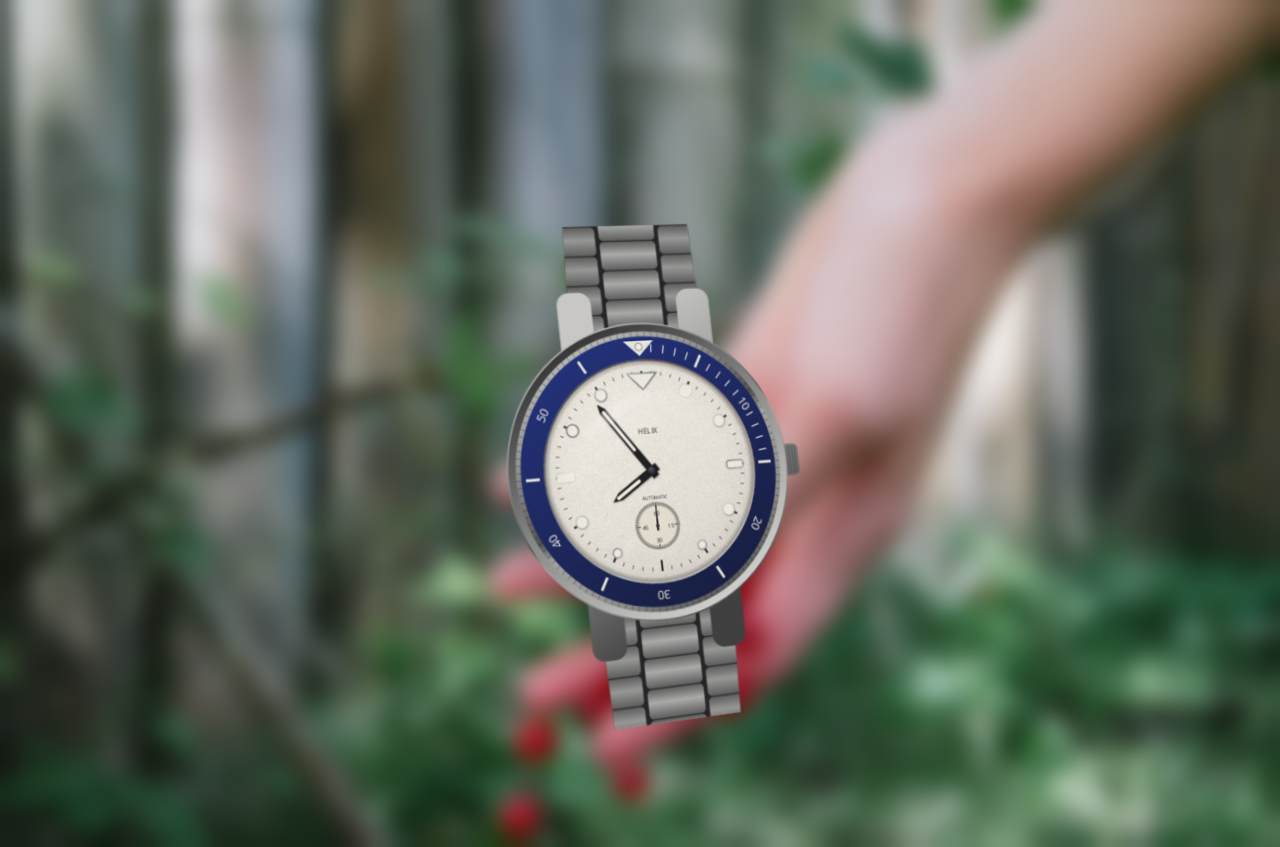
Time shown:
{"hour": 7, "minute": 54}
